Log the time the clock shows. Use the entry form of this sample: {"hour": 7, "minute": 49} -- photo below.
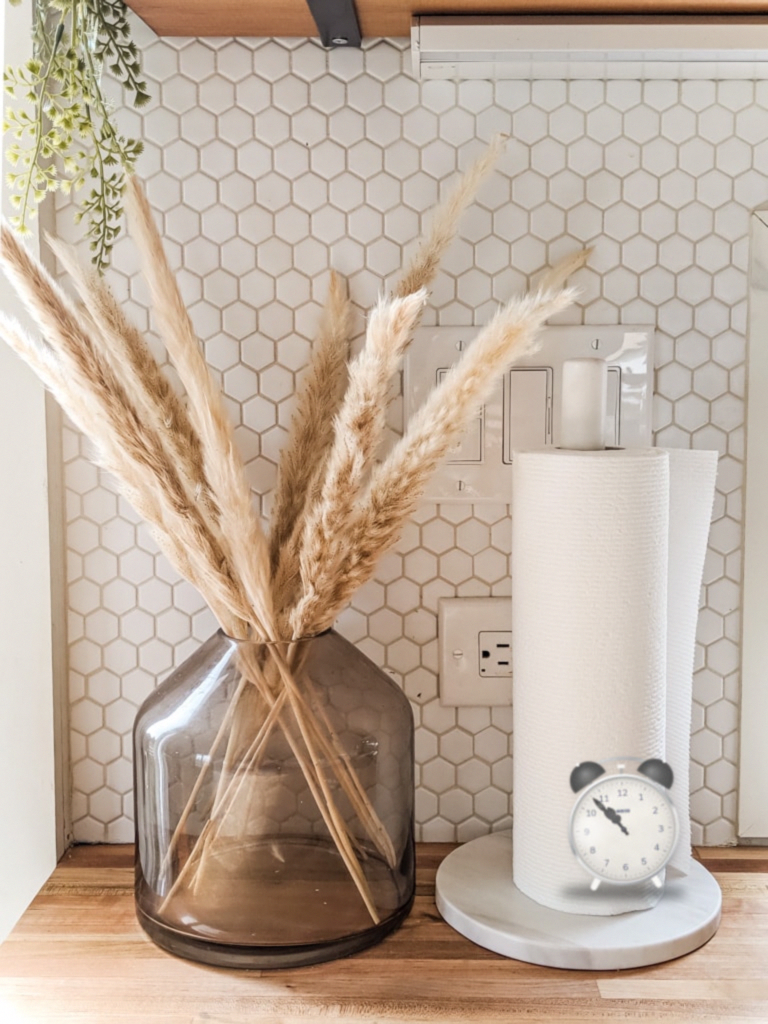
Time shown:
{"hour": 10, "minute": 53}
